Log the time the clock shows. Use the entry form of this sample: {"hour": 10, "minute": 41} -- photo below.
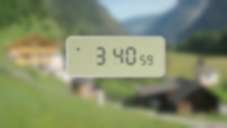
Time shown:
{"hour": 3, "minute": 40}
